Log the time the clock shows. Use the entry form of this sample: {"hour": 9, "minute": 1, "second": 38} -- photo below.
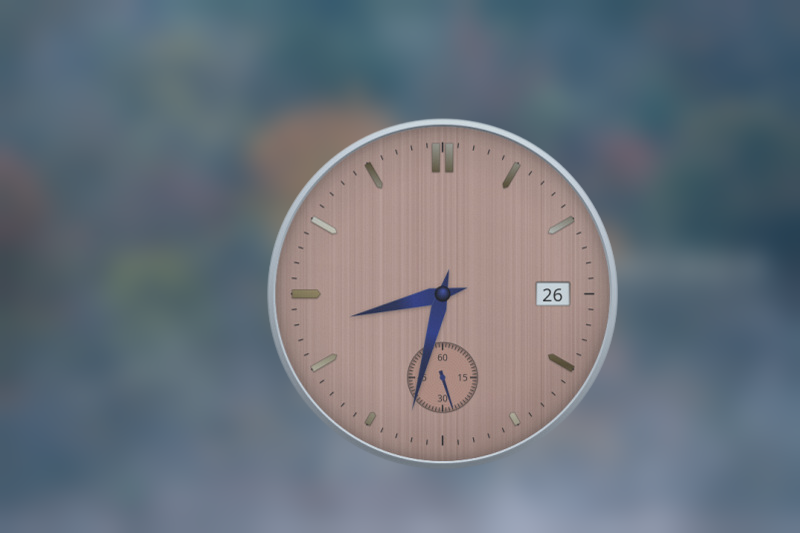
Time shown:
{"hour": 8, "minute": 32, "second": 27}
